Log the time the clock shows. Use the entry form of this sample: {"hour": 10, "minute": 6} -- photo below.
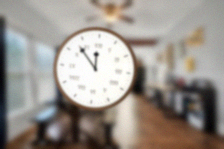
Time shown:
{"hour": 11, "minute": 53}
